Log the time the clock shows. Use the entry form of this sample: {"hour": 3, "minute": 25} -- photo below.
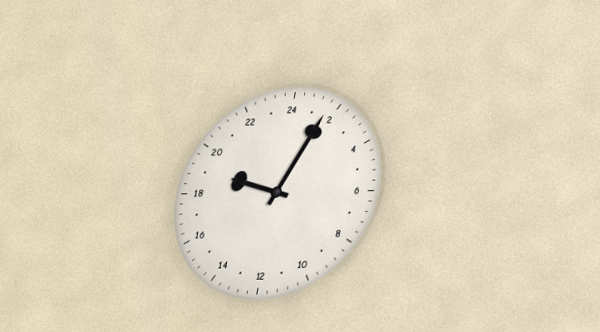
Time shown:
{"hour": 19, "minute": 4}
